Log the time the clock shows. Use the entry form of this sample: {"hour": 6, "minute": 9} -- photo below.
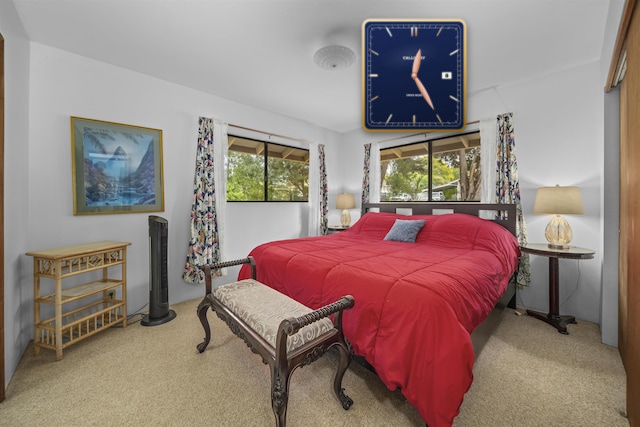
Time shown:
{"hour": 12, "minute": 25}
